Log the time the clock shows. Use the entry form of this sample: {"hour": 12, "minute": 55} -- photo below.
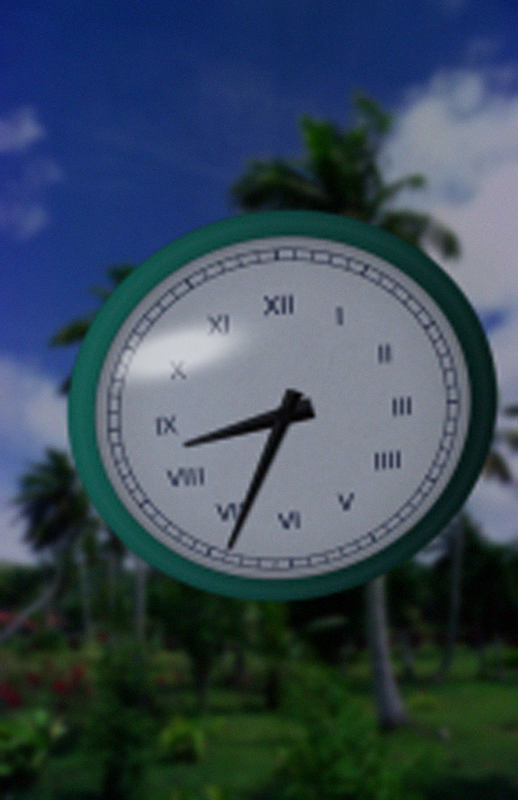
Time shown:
{"hour": 8, "minute": 34}
